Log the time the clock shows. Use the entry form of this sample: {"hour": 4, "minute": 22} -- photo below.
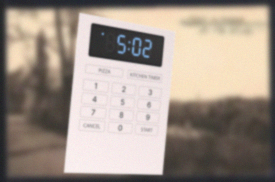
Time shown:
{"hour": 5, "minute": 2}
